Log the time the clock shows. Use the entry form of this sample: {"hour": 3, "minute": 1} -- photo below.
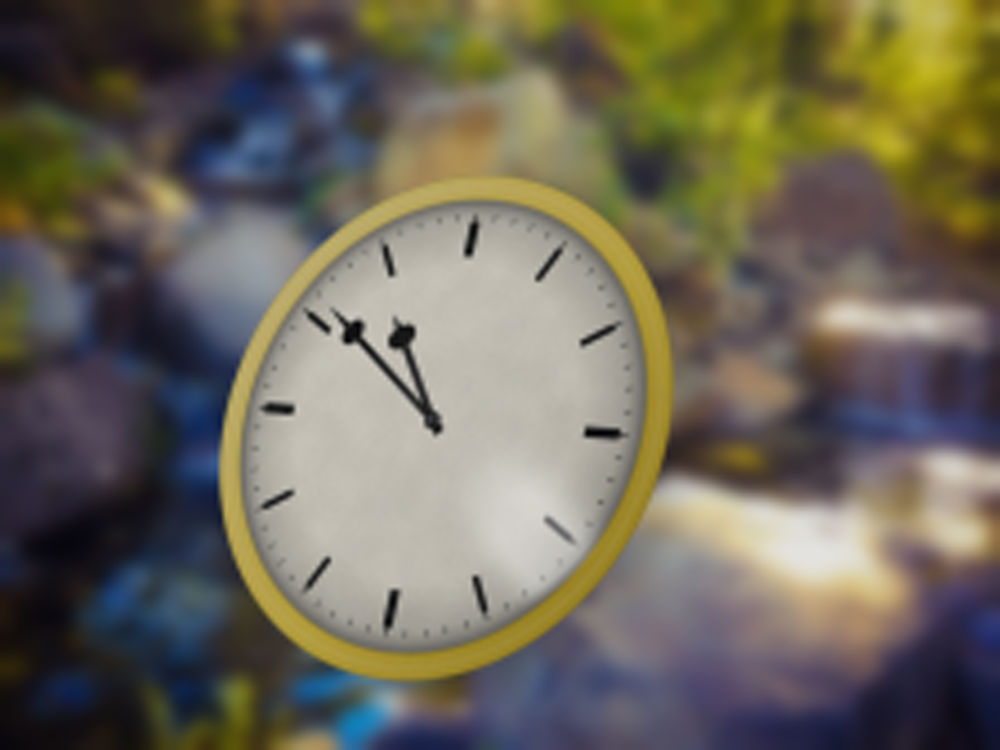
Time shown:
{"hour": 10, "minute": 51}
